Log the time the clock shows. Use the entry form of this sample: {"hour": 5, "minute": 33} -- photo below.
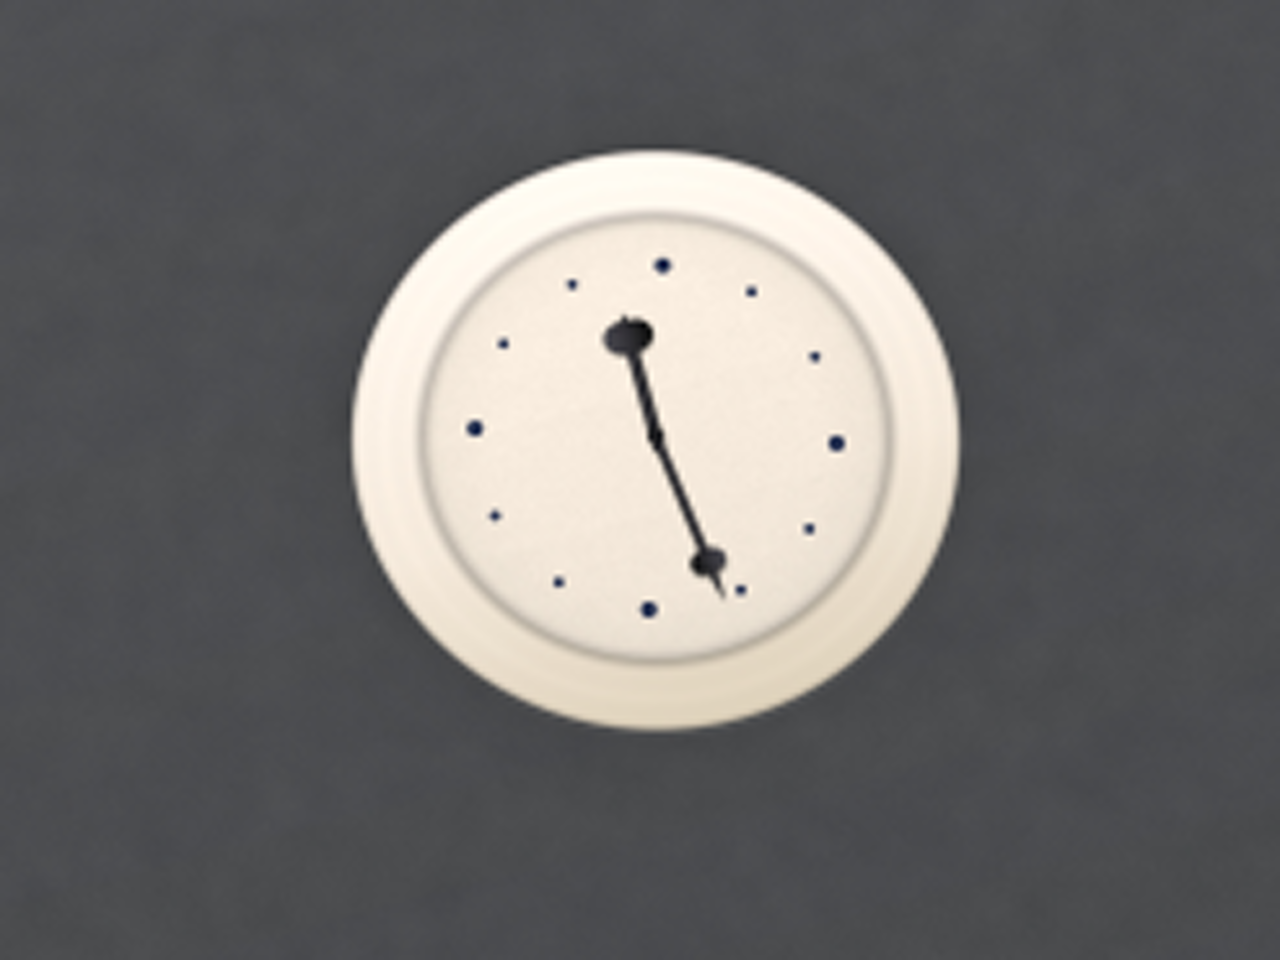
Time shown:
{"hour": 11, "minute": 26}
